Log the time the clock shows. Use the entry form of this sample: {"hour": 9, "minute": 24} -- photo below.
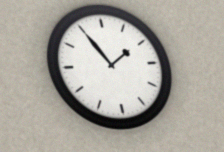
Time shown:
{"hour": 1, "minute": 55}
